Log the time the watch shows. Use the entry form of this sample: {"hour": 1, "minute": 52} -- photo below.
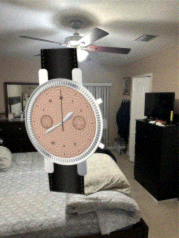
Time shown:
{"hour": 1, "minute": 40}
